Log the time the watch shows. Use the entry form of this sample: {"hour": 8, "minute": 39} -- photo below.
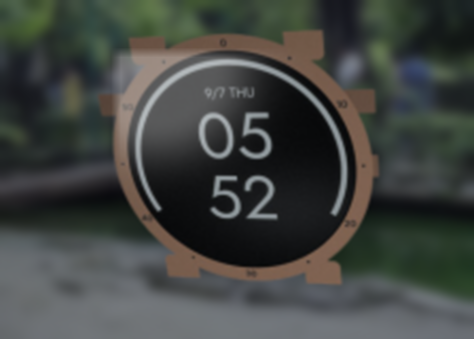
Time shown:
{"hour": 5, "minute": 52}
